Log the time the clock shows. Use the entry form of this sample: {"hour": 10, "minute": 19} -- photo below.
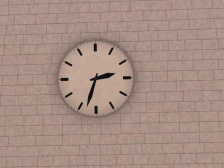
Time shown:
{"hour": 2, "minute": 33}
